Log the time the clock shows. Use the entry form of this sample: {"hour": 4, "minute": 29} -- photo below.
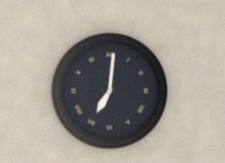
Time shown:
{"hour": 7, "minute": 1}
